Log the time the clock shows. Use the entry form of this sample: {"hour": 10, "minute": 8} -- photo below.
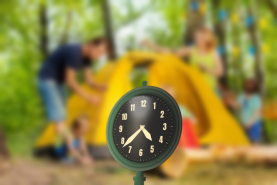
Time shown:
{"hour": 4, "minute": 38}
